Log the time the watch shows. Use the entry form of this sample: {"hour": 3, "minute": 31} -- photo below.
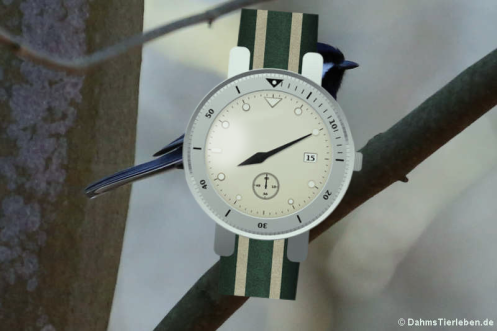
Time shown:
{"hour": 8, "minute": 10}
